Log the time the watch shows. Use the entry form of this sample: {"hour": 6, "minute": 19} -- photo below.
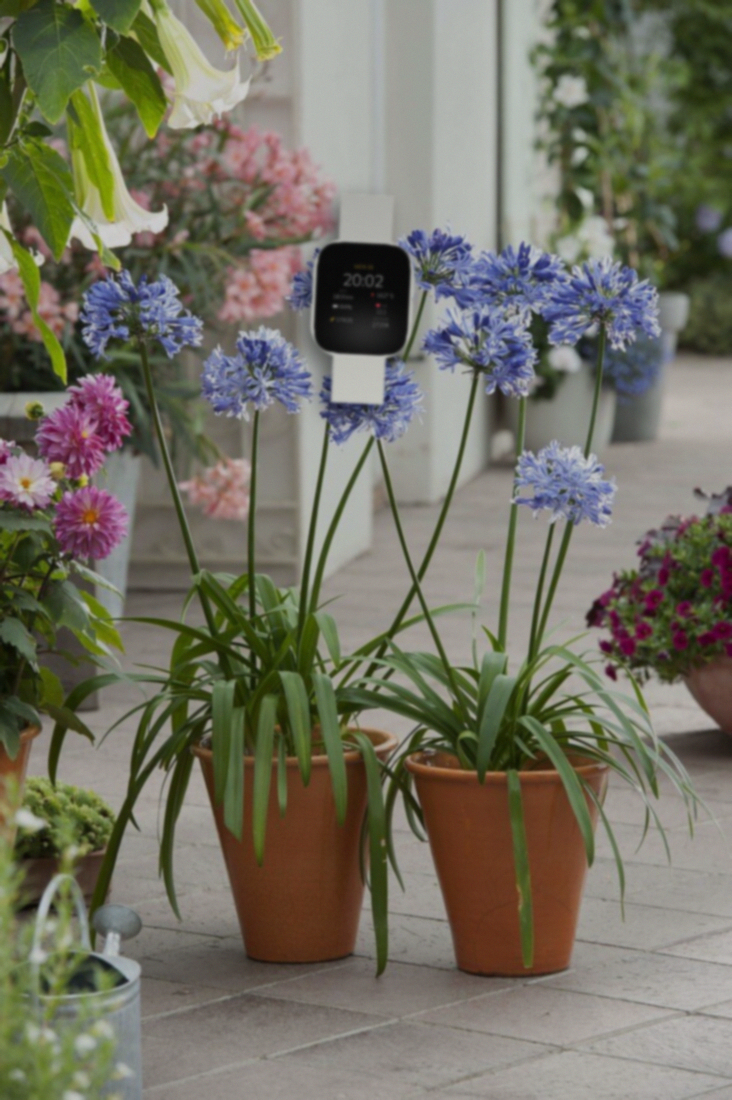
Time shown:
{"hour": 20, "minute": 2}
